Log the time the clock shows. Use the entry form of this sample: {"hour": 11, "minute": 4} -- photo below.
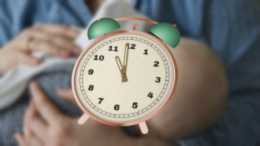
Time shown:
{"hour": 10, "minute": 59}
